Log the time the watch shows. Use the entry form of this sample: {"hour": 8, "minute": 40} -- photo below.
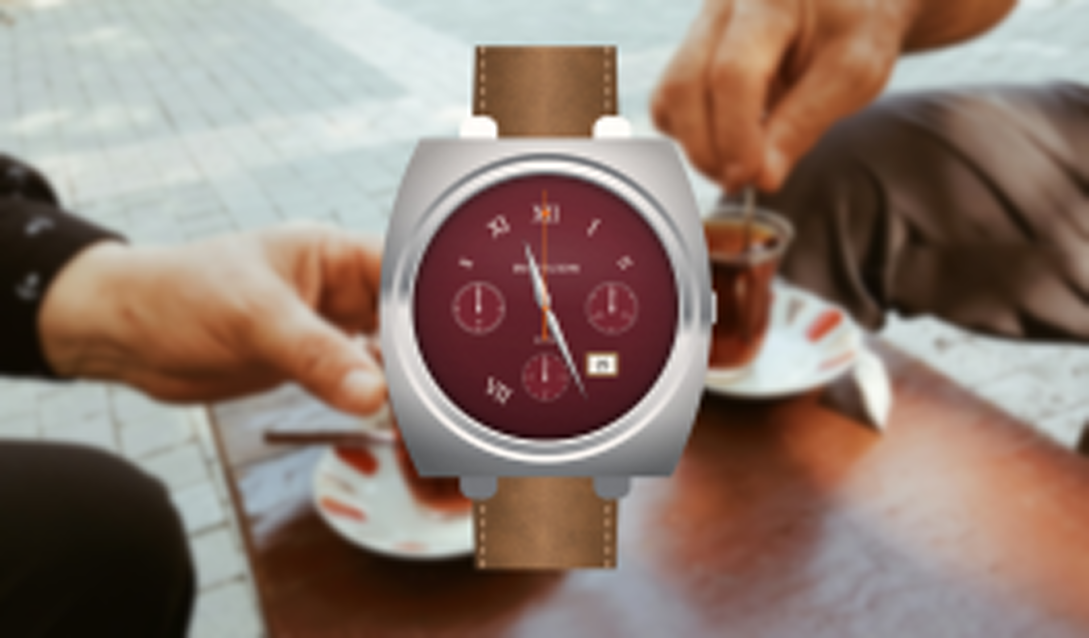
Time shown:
{"hour": 11, "minute": 26}
